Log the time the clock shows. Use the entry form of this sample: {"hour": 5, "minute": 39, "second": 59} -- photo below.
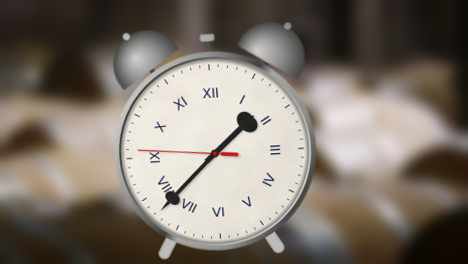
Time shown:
{"hour": 1, "minute": 37, "second": 46}
